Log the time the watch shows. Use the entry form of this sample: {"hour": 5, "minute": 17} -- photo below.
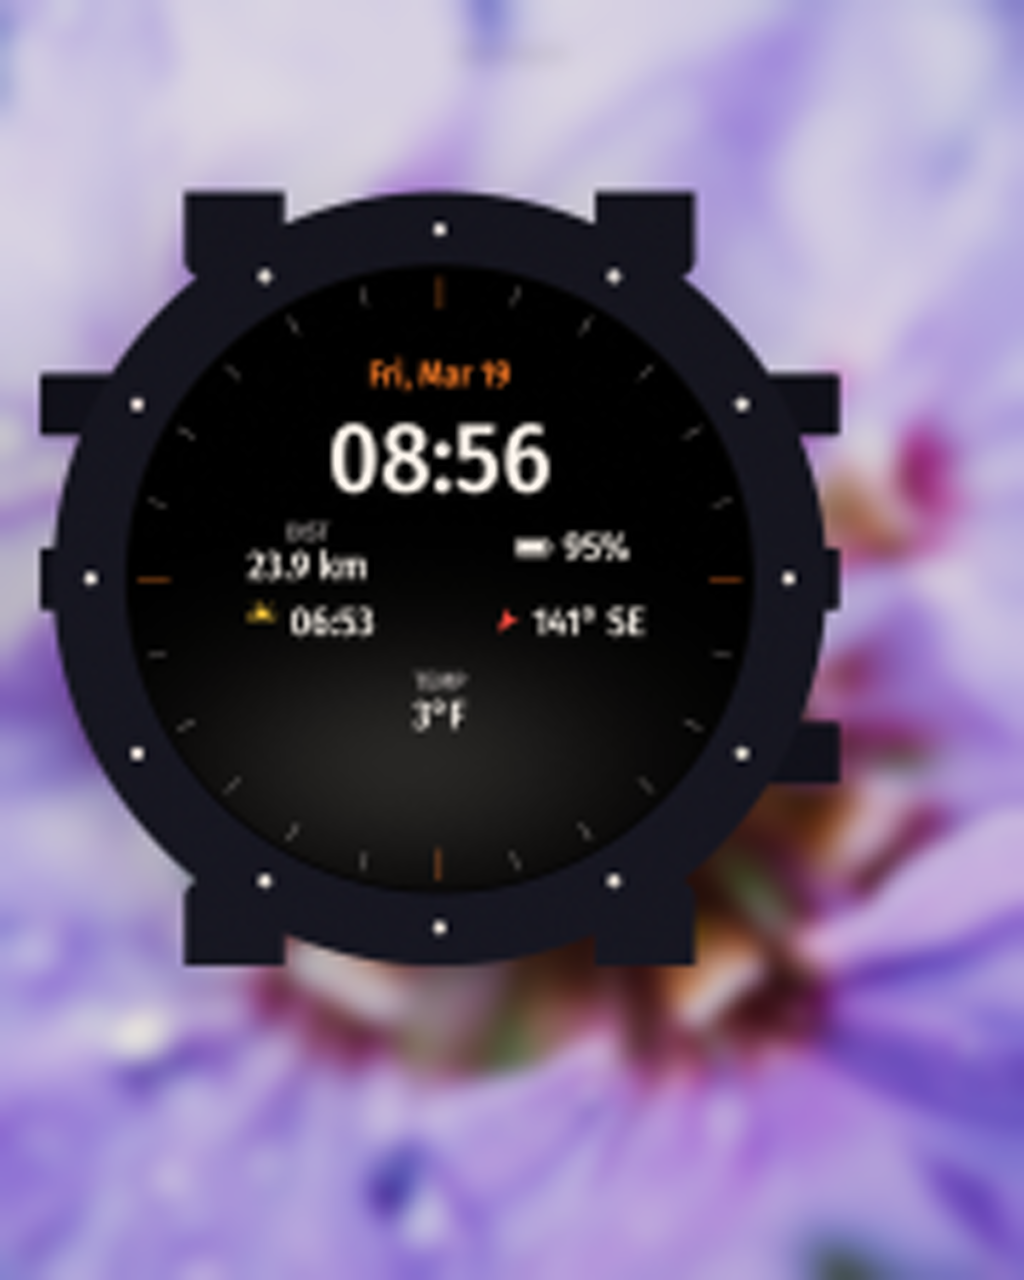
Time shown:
{"hour": 8, "minute": 56}
